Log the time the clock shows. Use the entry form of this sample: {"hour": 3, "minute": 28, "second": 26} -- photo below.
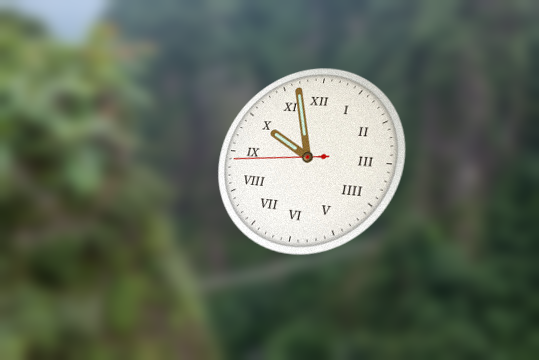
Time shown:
{"hour": 9, "minute": 56, "second": 44}
